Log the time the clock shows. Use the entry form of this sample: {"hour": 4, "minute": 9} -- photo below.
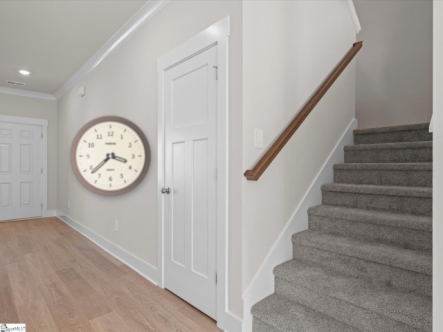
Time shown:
{"hour": 3, "minute": 38}
